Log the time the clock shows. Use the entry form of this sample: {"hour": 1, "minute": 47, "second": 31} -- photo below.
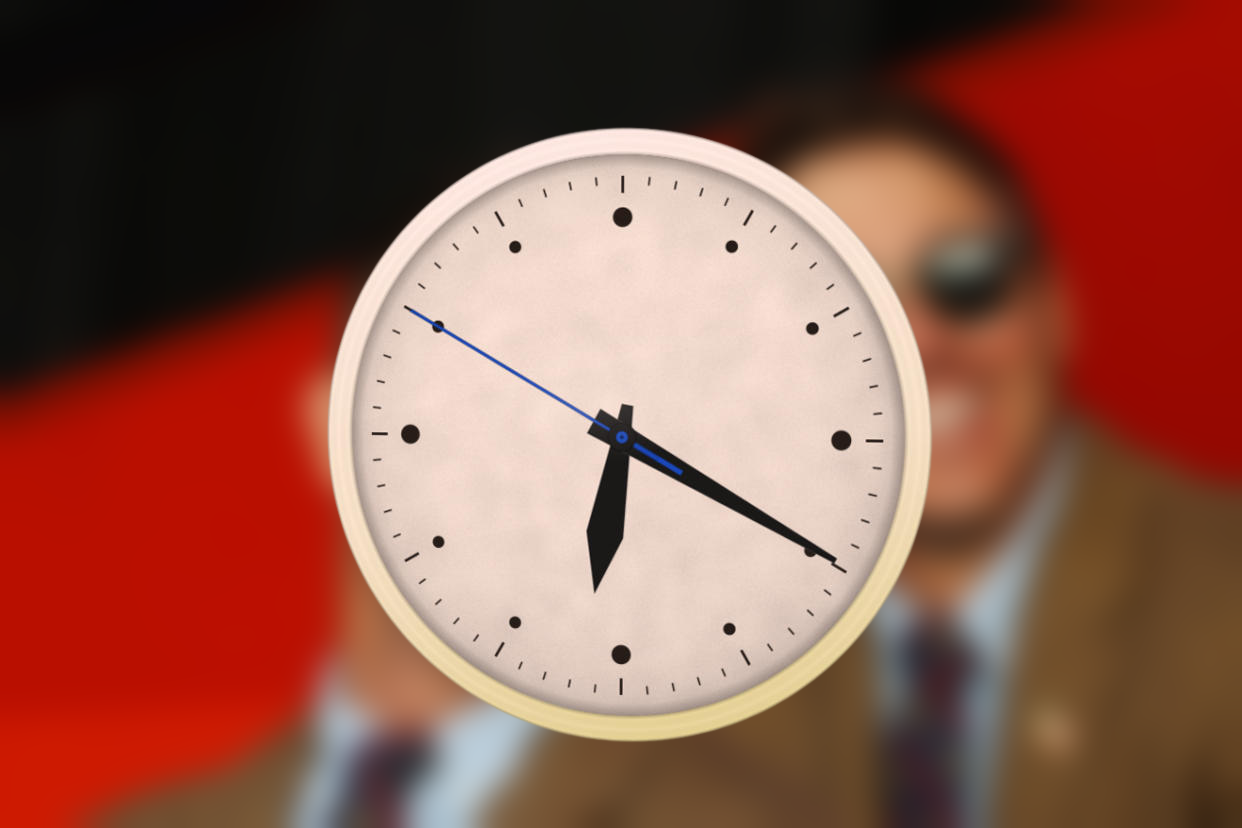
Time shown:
{"hour": 6, "minute": 19, "second": 50}
